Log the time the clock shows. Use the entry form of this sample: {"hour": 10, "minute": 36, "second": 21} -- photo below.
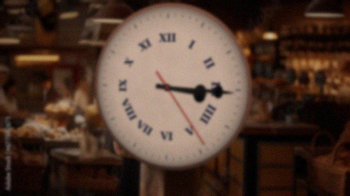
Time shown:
{"hour": 3, "minute": 15, "second": 24}
